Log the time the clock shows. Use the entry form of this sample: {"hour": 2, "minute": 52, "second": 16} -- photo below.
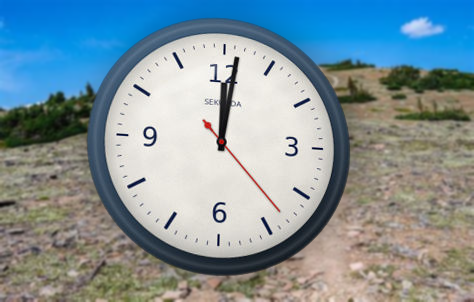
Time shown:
{"hour": 12, "minute": 1, "second": 23}
